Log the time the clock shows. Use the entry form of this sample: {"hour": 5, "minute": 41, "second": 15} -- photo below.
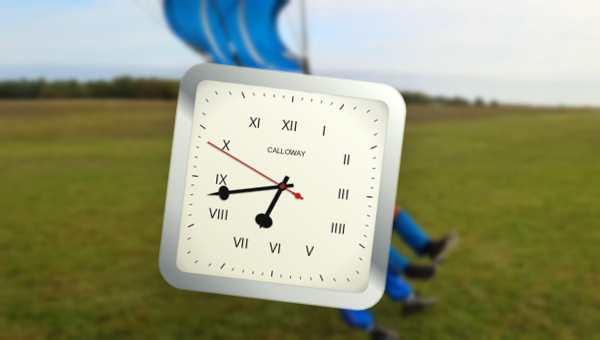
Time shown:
{"hour": 6, "minute": 42, "second": 49}
